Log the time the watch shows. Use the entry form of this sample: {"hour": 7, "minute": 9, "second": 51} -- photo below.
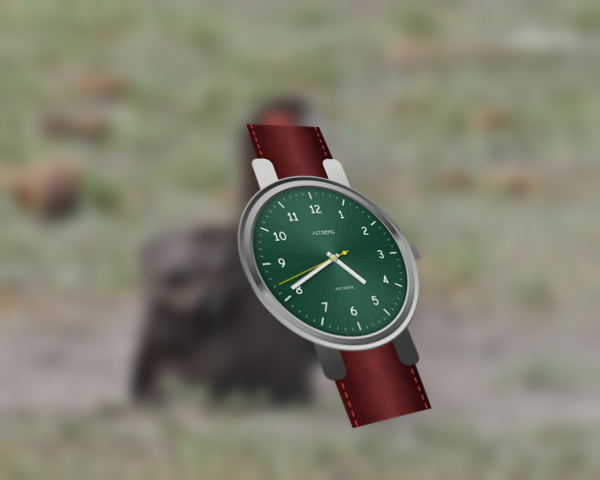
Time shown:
{"hour": 4, "minute": 40, "second": 42}
